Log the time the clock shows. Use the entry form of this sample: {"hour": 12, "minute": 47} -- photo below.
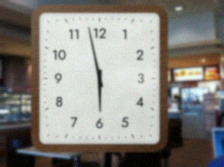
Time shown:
{"hour": 5, "minute": 58}
